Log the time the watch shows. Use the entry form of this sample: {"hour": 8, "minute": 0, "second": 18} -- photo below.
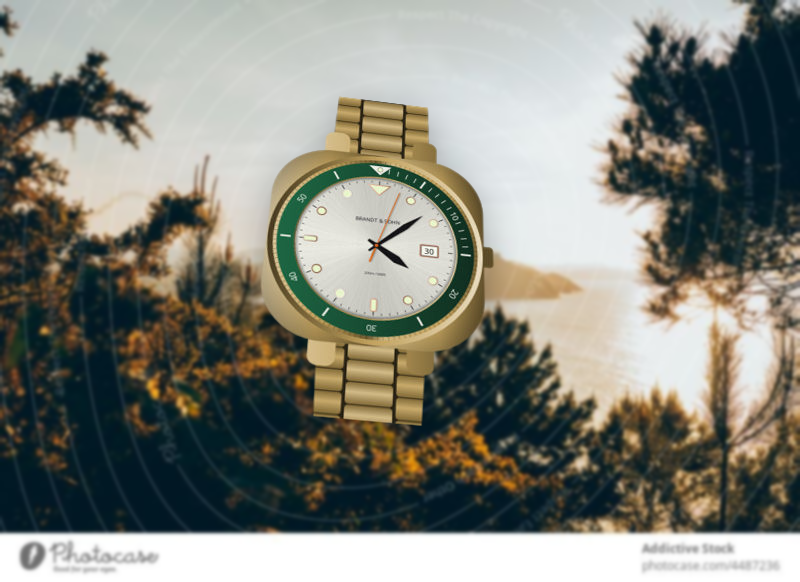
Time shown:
{"hour": 4, "minute": 8, "second": 3}
